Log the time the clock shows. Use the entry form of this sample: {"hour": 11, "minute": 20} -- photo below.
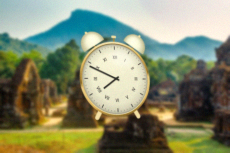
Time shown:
{"hour": 7, "minute": 49}
